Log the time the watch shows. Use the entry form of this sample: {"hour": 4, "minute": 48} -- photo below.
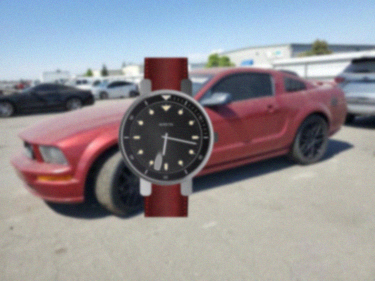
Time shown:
{"hour": 6, "minute": 17}
